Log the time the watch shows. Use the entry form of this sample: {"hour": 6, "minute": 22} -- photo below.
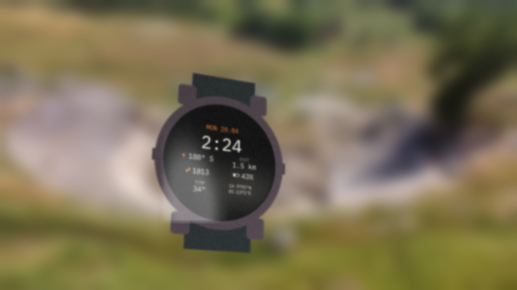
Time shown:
{"hour": 2, "minute": 24}
